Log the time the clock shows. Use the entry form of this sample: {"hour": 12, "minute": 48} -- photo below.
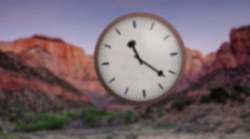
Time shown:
{"hour": 11, "minute": 22}
